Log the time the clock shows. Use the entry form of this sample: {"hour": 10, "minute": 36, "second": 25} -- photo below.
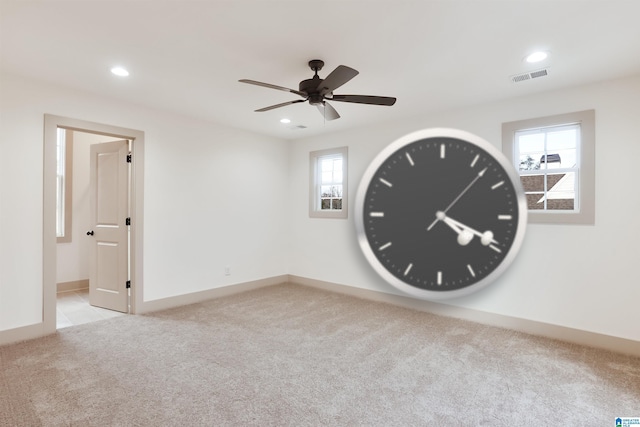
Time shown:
{"hour": 4, "minute": 19, "second": 7}
